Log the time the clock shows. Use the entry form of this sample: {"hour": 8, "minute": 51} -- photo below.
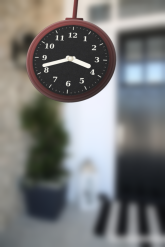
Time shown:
{"hour": 3, "minute": 42}
